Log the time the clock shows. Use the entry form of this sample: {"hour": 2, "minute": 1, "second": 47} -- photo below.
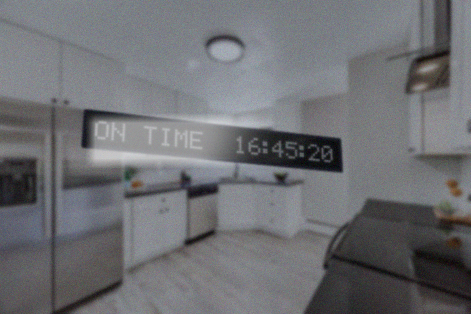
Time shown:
{"hour": 16, "minute": 45, "second": 20}
